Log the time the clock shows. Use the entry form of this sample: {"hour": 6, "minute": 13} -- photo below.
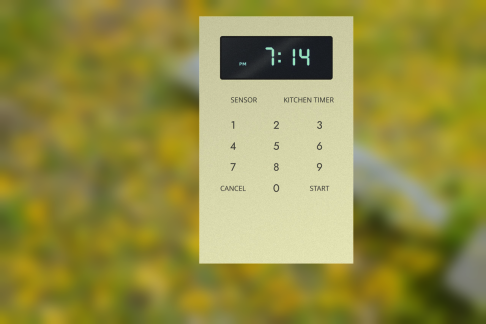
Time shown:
{"hour": 7, "minute": 14}
